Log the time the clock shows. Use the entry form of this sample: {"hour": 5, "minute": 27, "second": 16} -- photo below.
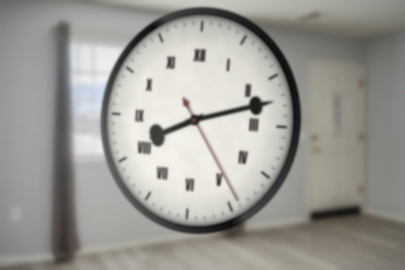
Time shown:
{"hour": 8, "minute": 12, "second": 24}
